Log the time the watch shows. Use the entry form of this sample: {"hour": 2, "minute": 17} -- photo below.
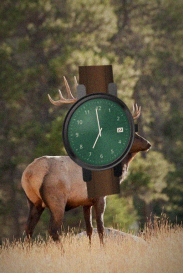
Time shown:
{"hour": 6, "minute": 59}
